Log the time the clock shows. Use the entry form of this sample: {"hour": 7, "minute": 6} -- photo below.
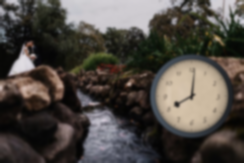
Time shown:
{"hour": 8, "minute": 1}
